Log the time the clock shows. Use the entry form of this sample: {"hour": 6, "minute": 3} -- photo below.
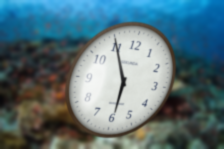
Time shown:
{"hour": 5, "minute": 55}
